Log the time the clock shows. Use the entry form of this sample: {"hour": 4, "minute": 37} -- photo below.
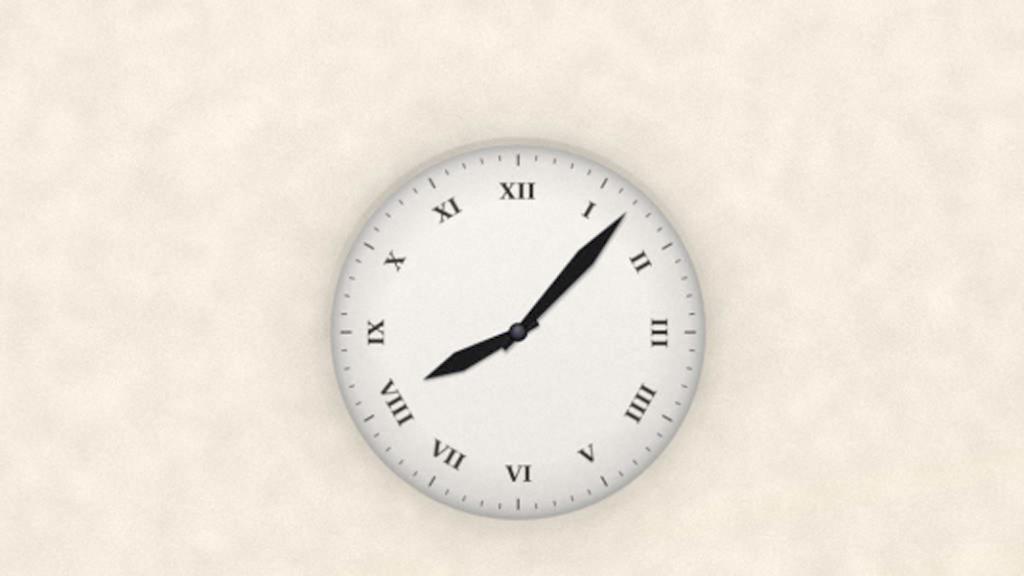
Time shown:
{"hour": 8, "minute": 7}
